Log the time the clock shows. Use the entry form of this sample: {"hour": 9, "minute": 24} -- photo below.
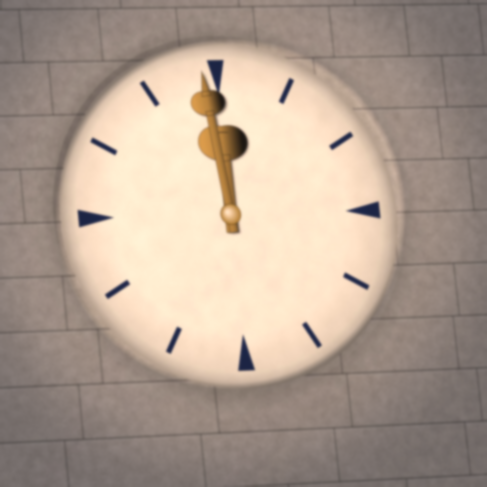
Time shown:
{"hour": 11, "minute": 59}
